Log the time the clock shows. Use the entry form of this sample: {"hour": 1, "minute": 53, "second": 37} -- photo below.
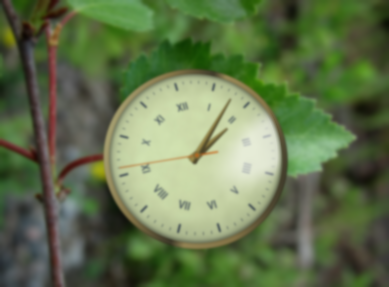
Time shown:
{"hour": 2, "minute": 7, "second": 46}
